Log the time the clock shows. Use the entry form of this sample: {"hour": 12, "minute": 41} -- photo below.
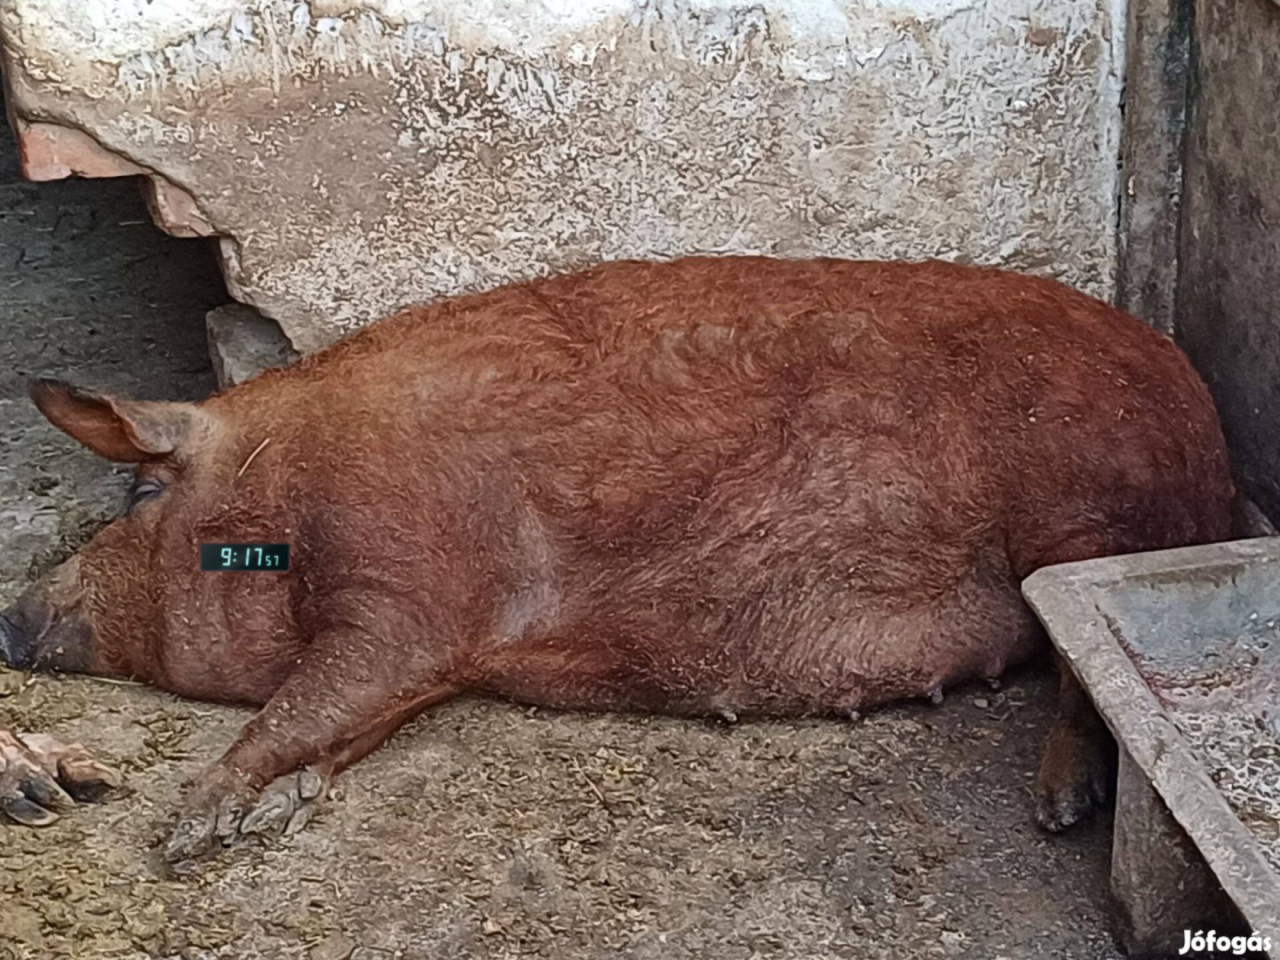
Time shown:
{"hour": 9, "minute": 17}
